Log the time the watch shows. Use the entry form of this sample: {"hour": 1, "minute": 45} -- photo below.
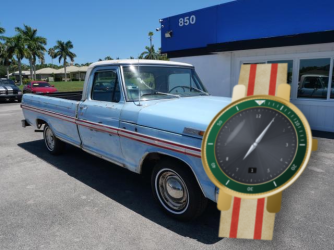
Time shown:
{"hour": 7, "minute": 5}
